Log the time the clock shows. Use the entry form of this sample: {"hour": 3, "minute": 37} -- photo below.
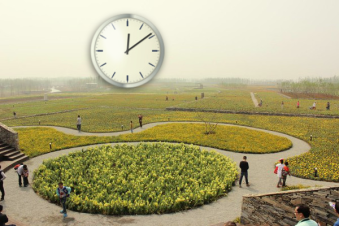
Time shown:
{"hour": 12, "minute": 9}
